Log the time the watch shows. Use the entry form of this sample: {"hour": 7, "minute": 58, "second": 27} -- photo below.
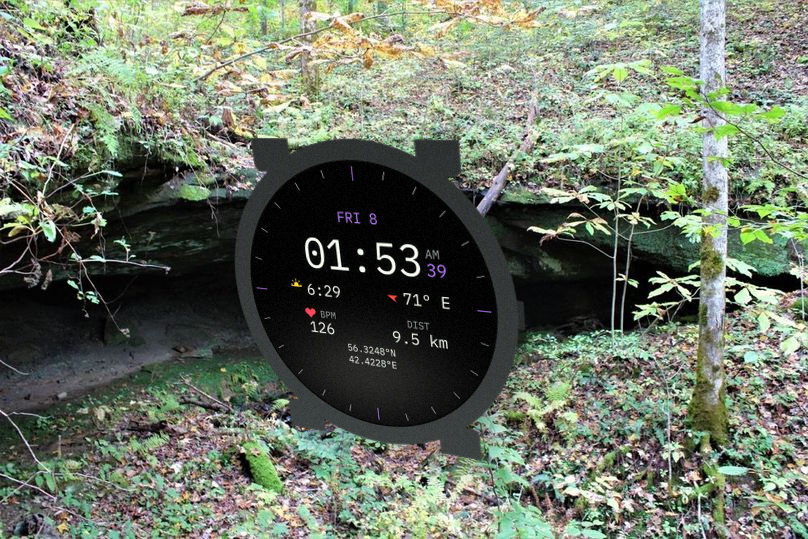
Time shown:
{"hour": 1, "minute": 53, "second": 39}
